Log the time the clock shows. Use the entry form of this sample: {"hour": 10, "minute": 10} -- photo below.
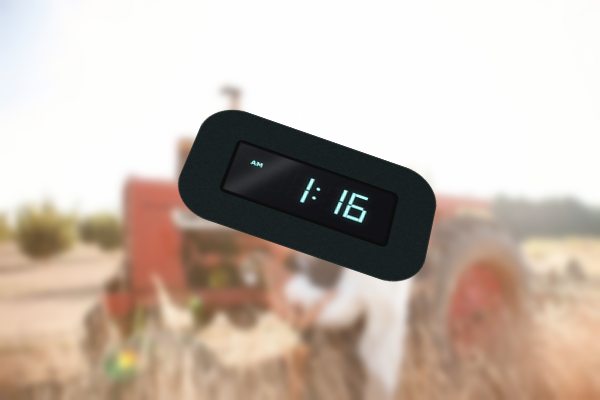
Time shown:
{"hour": 1, "minute": 16}
